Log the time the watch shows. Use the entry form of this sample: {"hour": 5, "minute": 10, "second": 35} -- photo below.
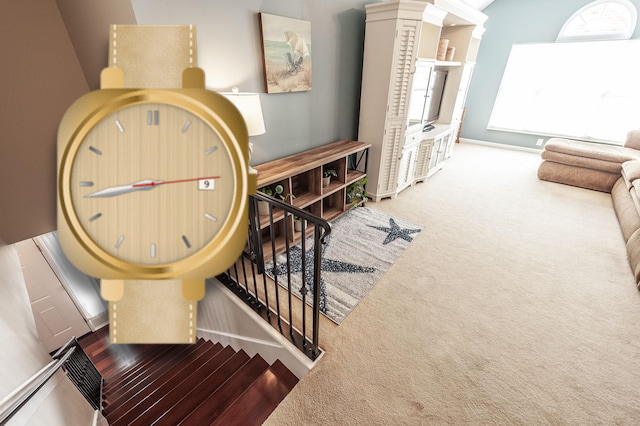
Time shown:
{"hour": 8, "minute": 43, "second": 14}
